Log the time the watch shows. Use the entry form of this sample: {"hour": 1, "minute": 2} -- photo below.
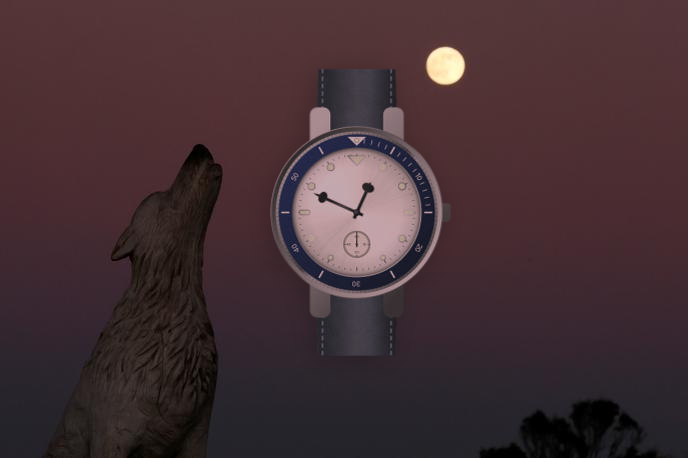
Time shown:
{"hour": 12, "minute": 49}
